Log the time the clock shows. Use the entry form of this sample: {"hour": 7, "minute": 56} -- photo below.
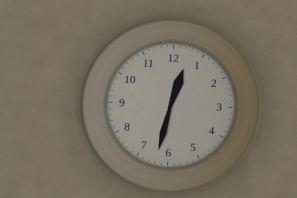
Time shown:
{"hour": 12, "minute": 32}
